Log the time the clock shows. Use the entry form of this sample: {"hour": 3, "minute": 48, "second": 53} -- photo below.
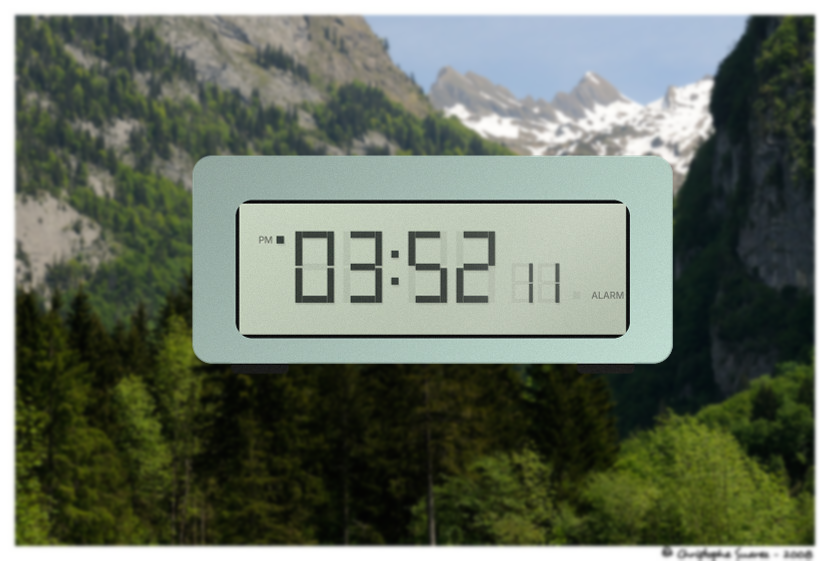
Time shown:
{"hour": 3, "minute": 52, "second": 11}
